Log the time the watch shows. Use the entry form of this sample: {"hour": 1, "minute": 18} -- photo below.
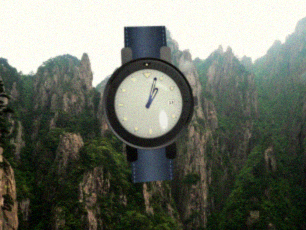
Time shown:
{"hour": 1, "minute": 3}
